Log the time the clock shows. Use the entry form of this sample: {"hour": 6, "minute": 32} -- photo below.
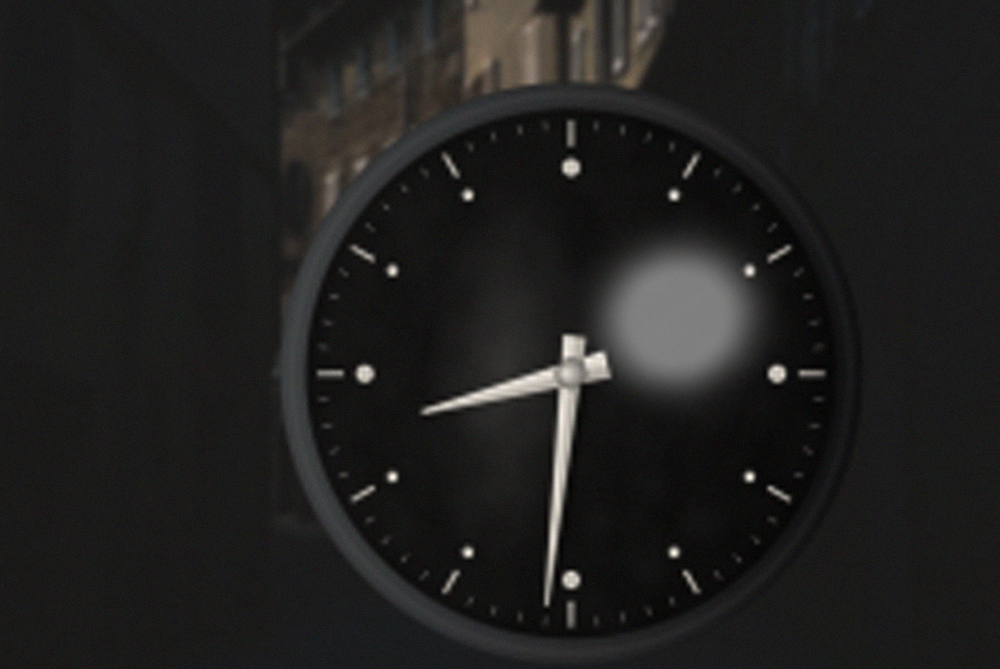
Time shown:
{"hour": 8, "minute": 31}
